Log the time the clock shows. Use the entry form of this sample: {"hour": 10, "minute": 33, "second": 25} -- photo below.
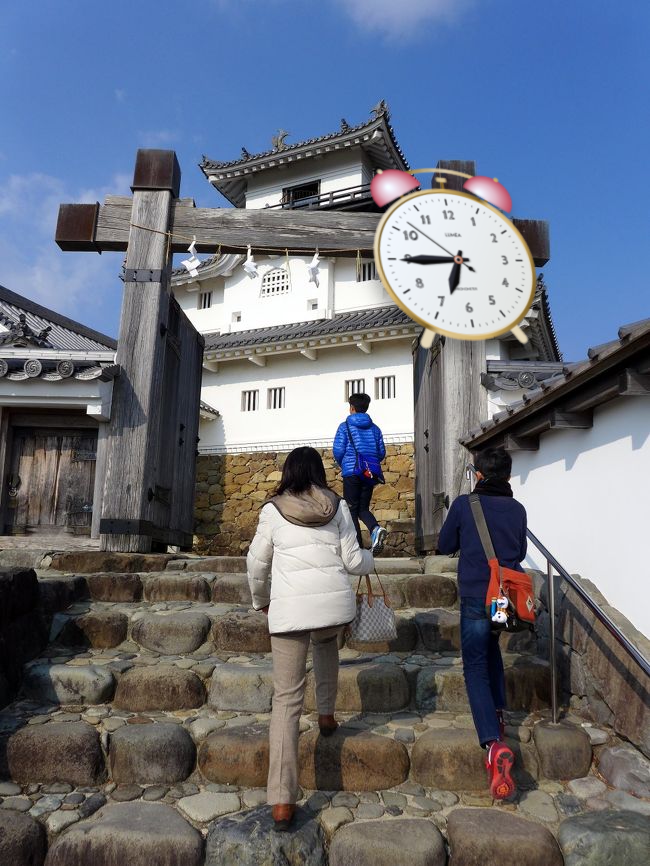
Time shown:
{"hour": 6, "minute": 44, "second": 52}
